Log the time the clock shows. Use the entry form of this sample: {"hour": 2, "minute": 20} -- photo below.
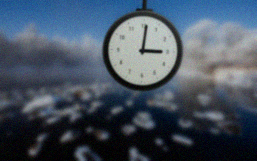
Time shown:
{"hour": 3, "minute": 1}
